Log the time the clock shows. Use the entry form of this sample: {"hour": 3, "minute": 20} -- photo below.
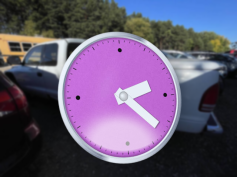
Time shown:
{"hour": 2, "minute": 22}
